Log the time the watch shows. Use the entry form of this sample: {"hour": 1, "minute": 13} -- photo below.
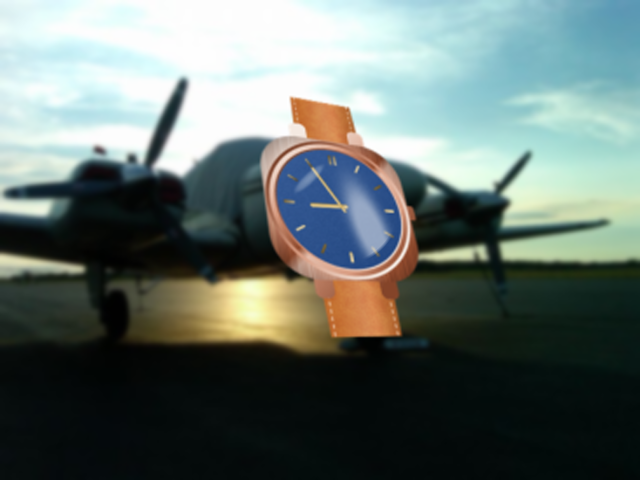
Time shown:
{"hour": 8, "minute": 55}
